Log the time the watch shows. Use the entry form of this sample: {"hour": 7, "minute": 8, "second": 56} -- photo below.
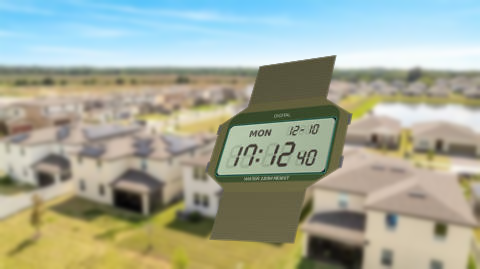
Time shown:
{"hour": 17, "minute": 12, "second": 40}
